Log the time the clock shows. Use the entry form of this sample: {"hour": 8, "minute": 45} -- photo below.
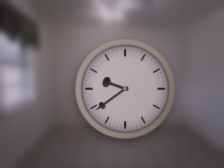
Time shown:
{"hour": 9, "minute": 39}
